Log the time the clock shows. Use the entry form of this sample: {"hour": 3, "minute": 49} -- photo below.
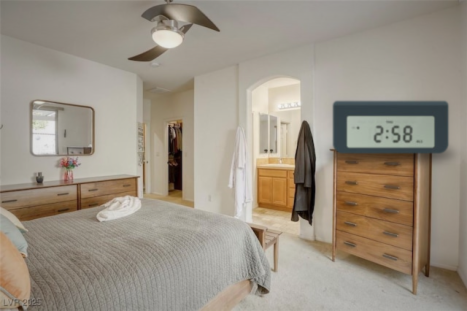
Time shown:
{"hour": 2, "minute": 58}
